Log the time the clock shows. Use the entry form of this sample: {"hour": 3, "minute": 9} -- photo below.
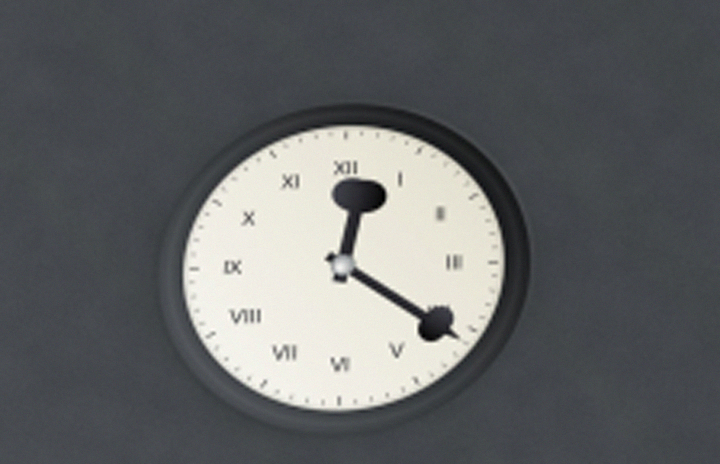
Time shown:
{"hour": 12, "minute": 21}
